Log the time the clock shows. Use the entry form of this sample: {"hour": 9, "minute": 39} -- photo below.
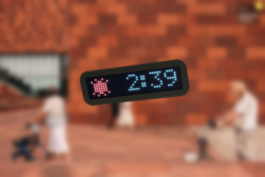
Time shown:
{"hour": 2, "minute": 39}
